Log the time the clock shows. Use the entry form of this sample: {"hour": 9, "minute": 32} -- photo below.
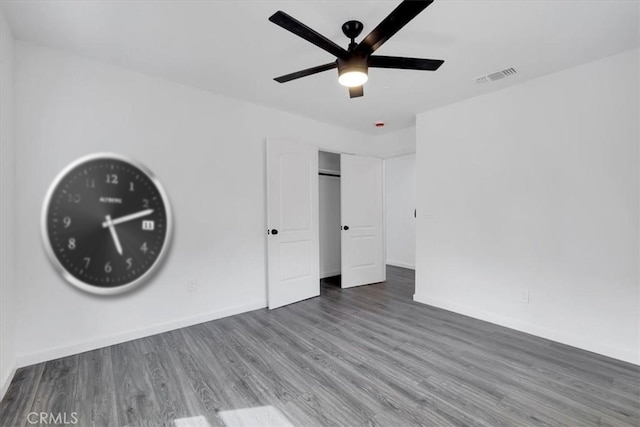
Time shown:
{"hour": 5, "minute": 12}
